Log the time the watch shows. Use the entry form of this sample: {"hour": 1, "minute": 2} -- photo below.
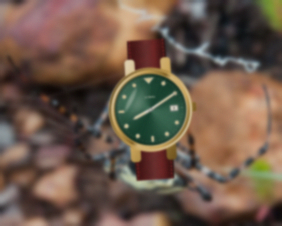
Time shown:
{"hour": 8, "minute": 10}
